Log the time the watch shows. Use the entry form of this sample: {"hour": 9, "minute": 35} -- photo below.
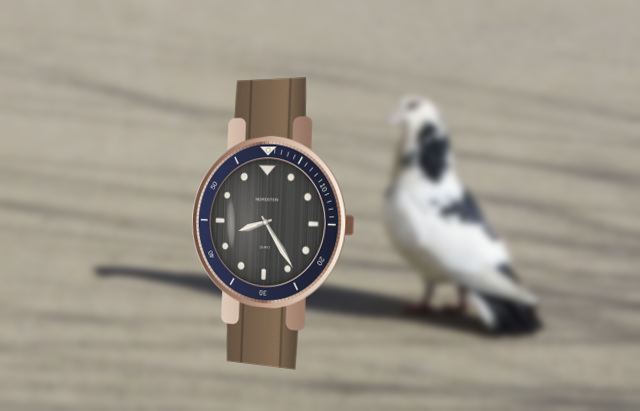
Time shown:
{"hour": 8, "minute": 24}
